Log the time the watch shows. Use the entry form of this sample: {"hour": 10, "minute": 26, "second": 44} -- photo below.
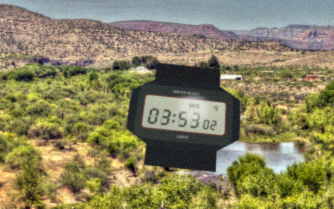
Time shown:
{"hour": 3, "minute": 53, "second": 2}
